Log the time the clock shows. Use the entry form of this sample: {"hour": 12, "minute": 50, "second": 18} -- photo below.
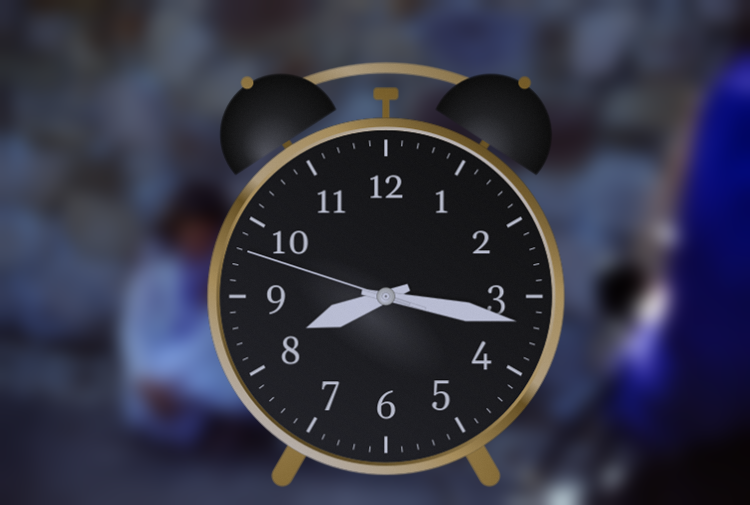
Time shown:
{"hour": 8, "minute": 16, "second": 48}
